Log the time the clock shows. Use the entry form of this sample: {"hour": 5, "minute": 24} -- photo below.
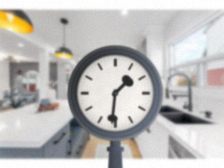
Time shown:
{"hour": 1, "minute": 31}
